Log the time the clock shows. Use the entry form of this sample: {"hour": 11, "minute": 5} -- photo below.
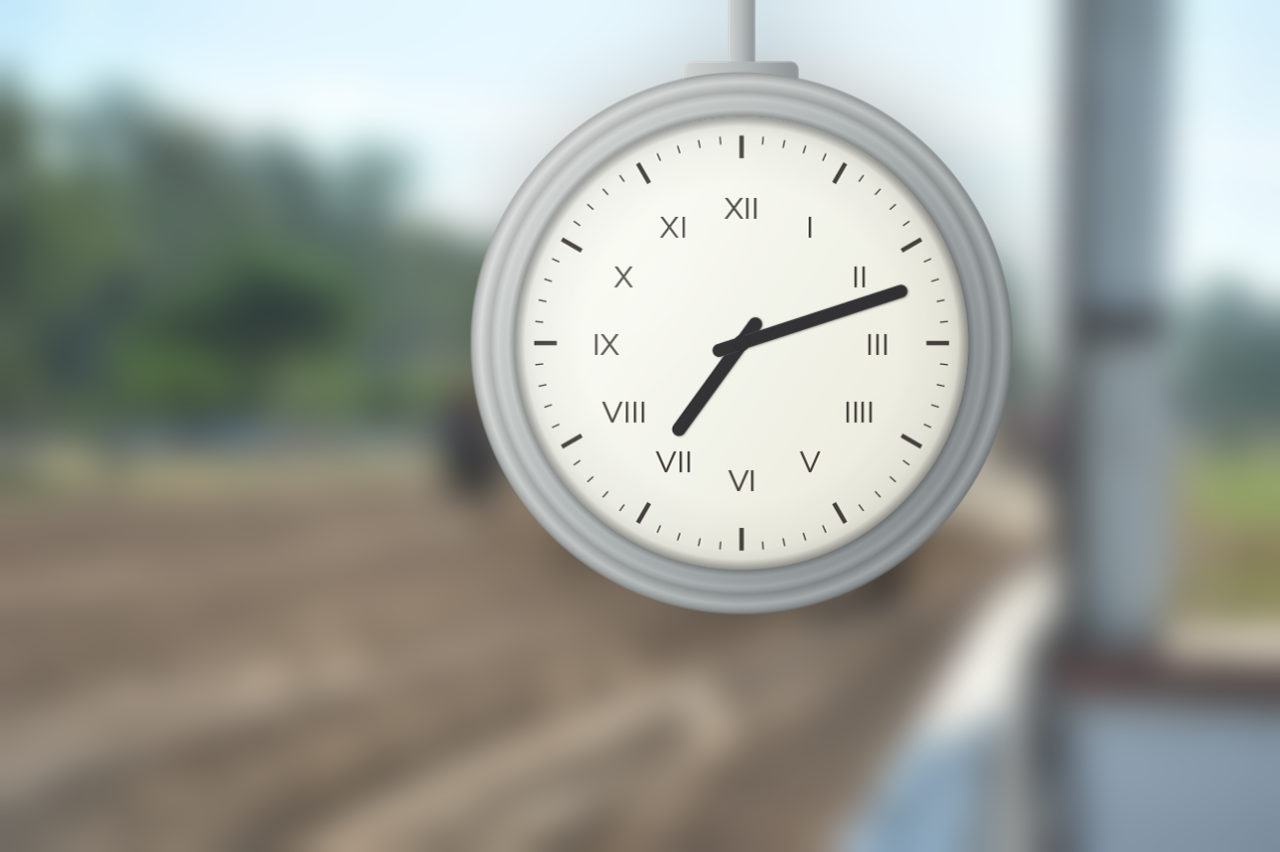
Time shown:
{"hour": 7, "minute": 12}
